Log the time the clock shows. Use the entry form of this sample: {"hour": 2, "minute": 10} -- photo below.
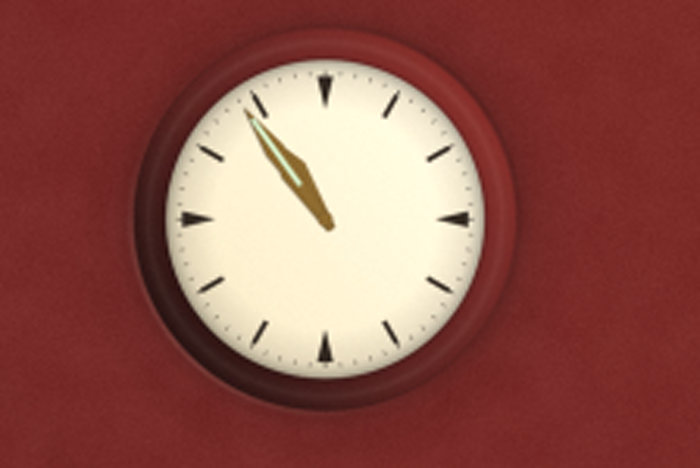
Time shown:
{"hour": 10, "minute": 54}
